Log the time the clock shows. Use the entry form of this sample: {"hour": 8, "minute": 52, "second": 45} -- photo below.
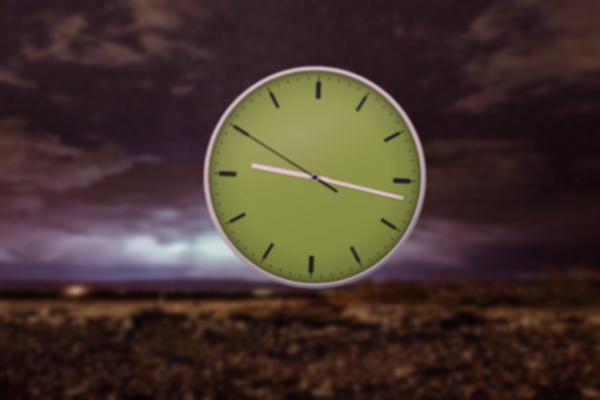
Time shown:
{"hour": 9, "minute": 16, "second": 50}
